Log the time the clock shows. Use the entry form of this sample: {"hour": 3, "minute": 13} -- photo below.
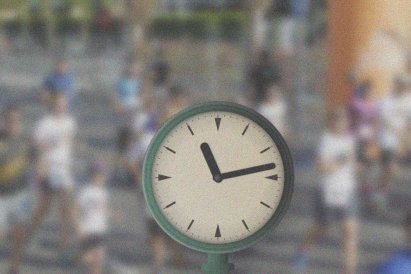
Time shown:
{"hour": 11, "minute": 13}
